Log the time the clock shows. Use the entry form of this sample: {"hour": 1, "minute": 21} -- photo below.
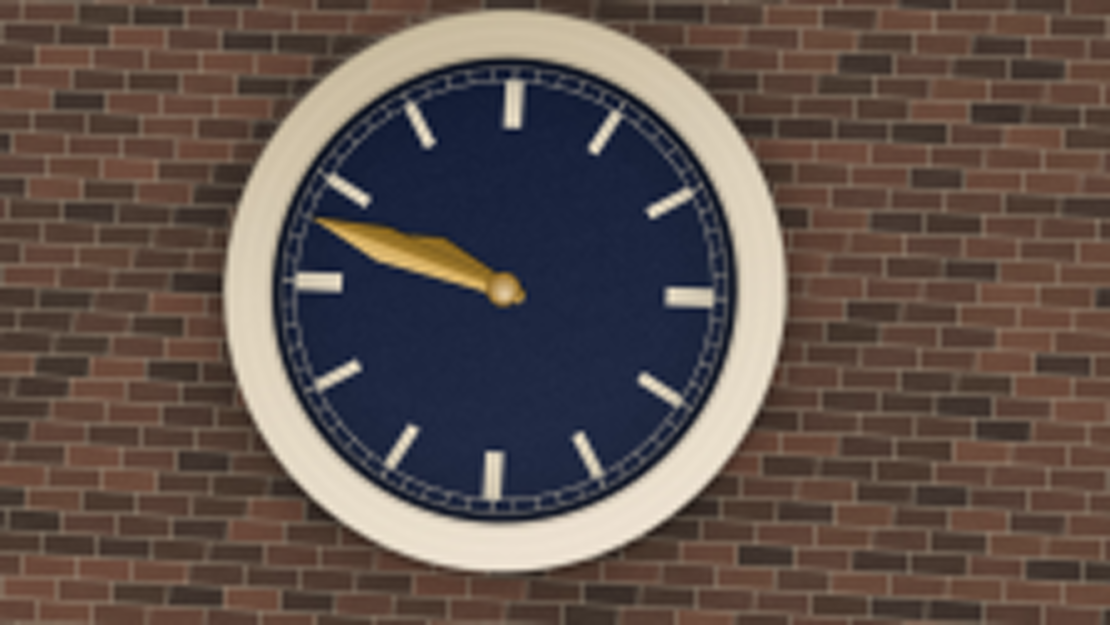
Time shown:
{"hour": 9, "minute": 48}
